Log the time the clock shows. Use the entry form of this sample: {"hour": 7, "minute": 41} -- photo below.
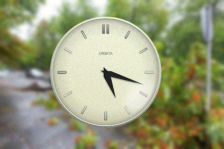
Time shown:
{"hour": 5, "minute": 18}
